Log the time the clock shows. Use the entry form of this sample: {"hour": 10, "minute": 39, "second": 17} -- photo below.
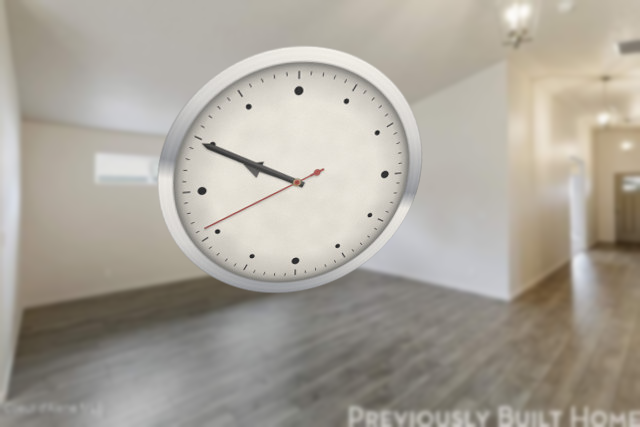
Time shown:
{"hour": 9, "minute": 49, "second": 41}
